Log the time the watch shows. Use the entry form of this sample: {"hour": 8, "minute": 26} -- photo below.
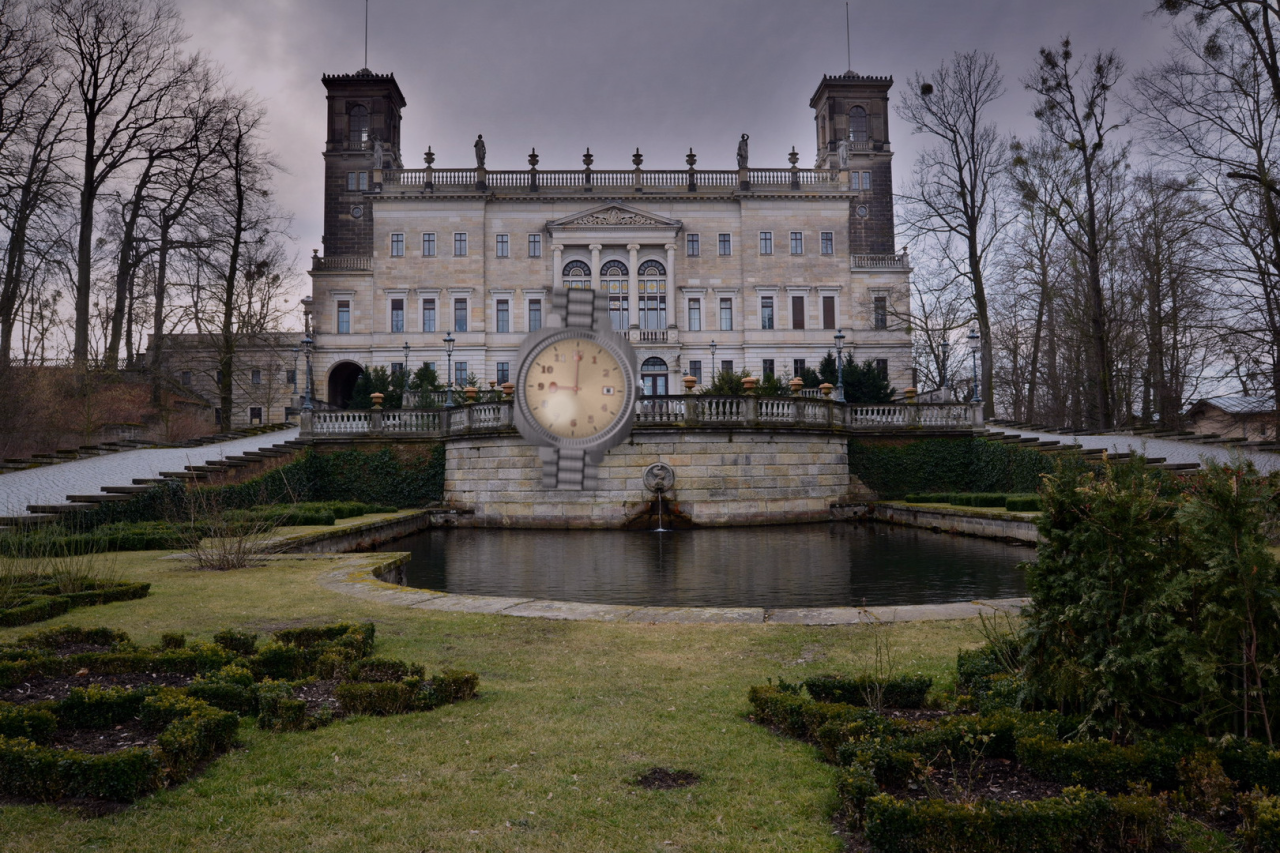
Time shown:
{"hour": 9, "minute": 0}
